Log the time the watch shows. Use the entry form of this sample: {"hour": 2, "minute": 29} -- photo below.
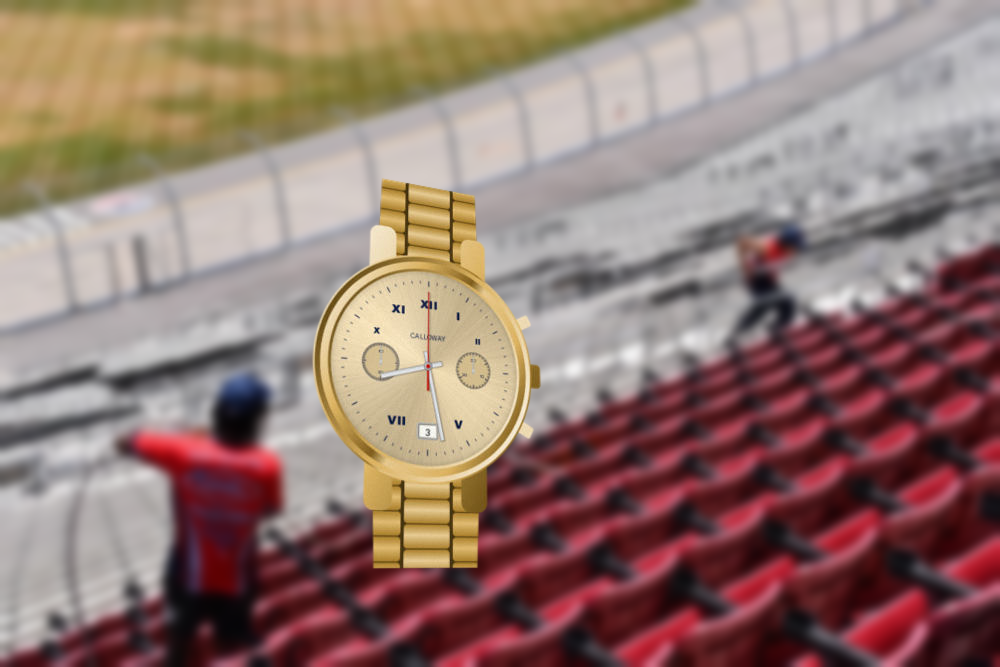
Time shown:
{"hour": 8, "minute": 28}
